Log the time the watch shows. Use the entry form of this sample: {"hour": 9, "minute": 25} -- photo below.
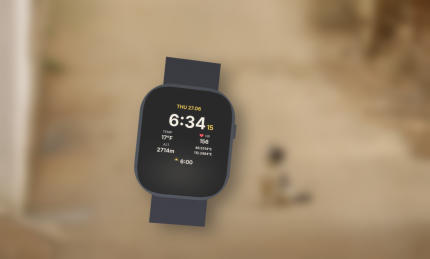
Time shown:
{"hour": 6, "minute": 34}
